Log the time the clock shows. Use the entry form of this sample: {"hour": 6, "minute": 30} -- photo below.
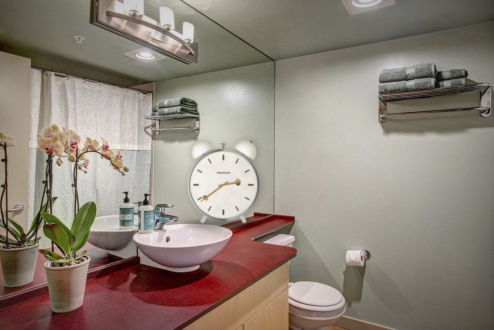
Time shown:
{"hour": 2, "minute": 39}
